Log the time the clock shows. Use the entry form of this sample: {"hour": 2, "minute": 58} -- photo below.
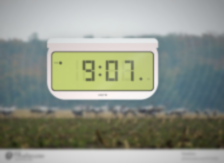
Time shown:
{"hour": 9, "minute": 7}
